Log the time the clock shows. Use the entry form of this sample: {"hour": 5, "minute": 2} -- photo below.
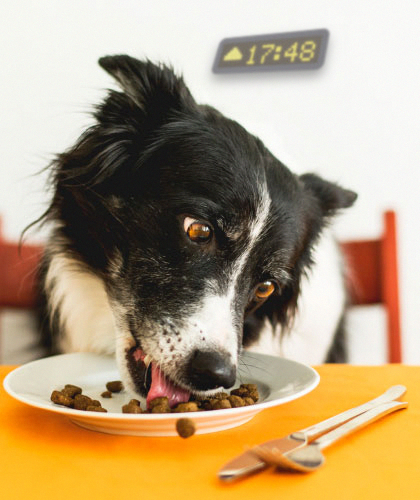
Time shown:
{"hour": 17, "minute": 48}
